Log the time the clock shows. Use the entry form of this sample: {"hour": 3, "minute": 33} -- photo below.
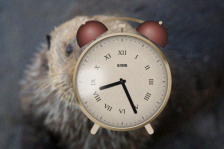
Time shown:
{"hour": 8, "minute": 26}
